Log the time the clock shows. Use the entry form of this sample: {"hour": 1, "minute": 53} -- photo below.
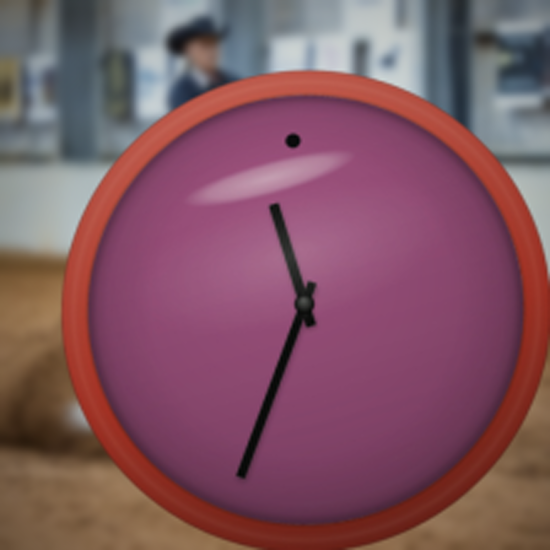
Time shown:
{"hour": 11, "minute": 34}
